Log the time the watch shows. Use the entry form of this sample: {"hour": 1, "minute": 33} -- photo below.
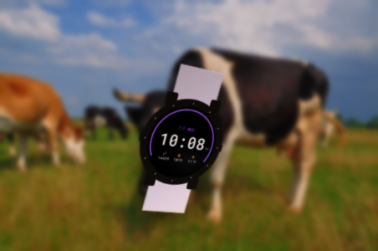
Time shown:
{"hour": 10, "minute": 8}
